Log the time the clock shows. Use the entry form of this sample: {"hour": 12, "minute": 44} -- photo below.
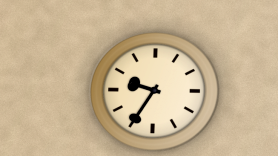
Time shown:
{"hour": 9, "minute": 35}
